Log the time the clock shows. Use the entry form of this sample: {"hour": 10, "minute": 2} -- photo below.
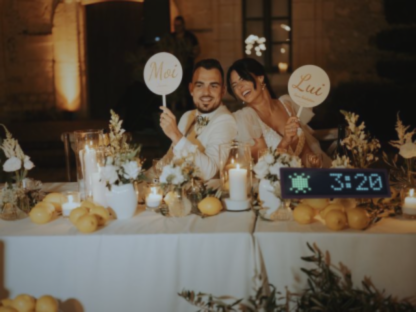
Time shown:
{"hour": 3, "minute": 20}
